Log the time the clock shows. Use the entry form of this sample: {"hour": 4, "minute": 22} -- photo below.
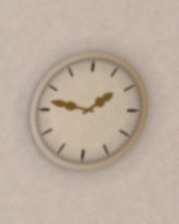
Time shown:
{"hour": 1, "minute": 47}
